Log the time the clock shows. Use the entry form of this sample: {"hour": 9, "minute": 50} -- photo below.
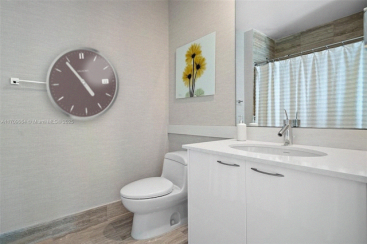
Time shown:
{"hour": 4, "minute": 54}
